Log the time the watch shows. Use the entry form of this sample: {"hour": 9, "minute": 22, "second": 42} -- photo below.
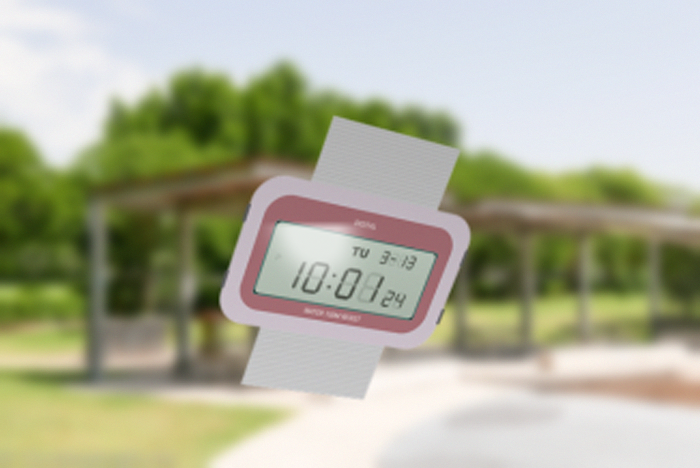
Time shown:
{"hour": 10, "minute": 1, "second": 24}
